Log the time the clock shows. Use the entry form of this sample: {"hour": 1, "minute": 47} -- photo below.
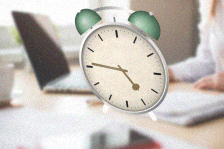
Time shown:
{"hour": 4, "minute": 46}
